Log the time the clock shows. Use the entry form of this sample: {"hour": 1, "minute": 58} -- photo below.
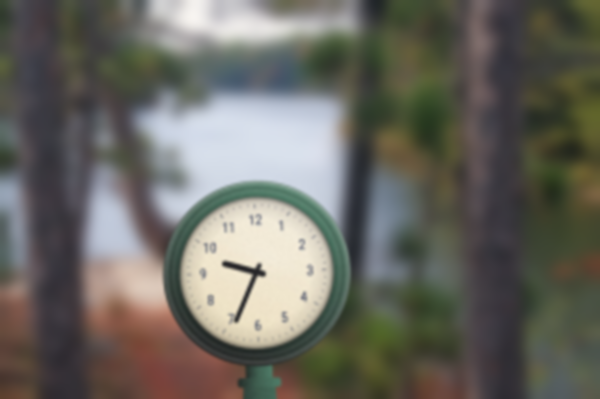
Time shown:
{"hour": 9, "minute": 34}
